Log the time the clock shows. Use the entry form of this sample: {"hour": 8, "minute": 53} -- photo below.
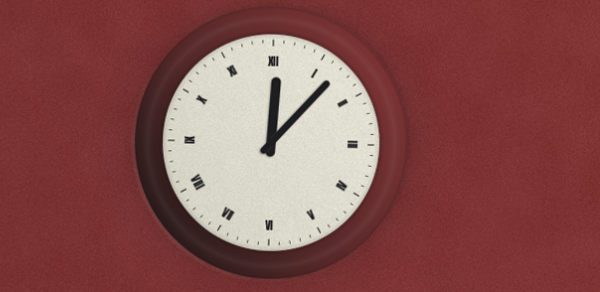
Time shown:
{"hour": 12, "minute": 7}
